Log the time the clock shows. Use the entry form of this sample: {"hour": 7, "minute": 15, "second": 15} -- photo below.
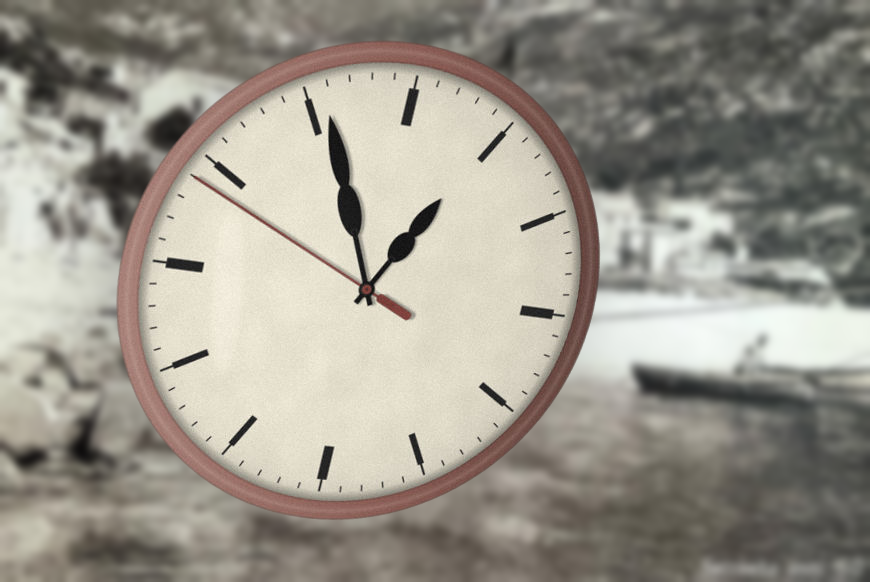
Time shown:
{"hour": 12, "minute": 55, "second": 49}
